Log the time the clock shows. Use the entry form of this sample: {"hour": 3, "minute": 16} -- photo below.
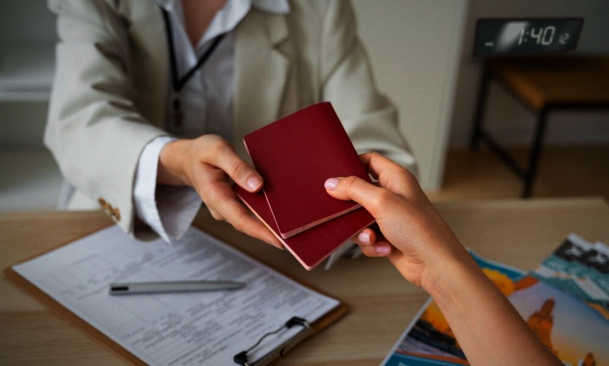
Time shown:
{"hour": 1, "minute": 40}
